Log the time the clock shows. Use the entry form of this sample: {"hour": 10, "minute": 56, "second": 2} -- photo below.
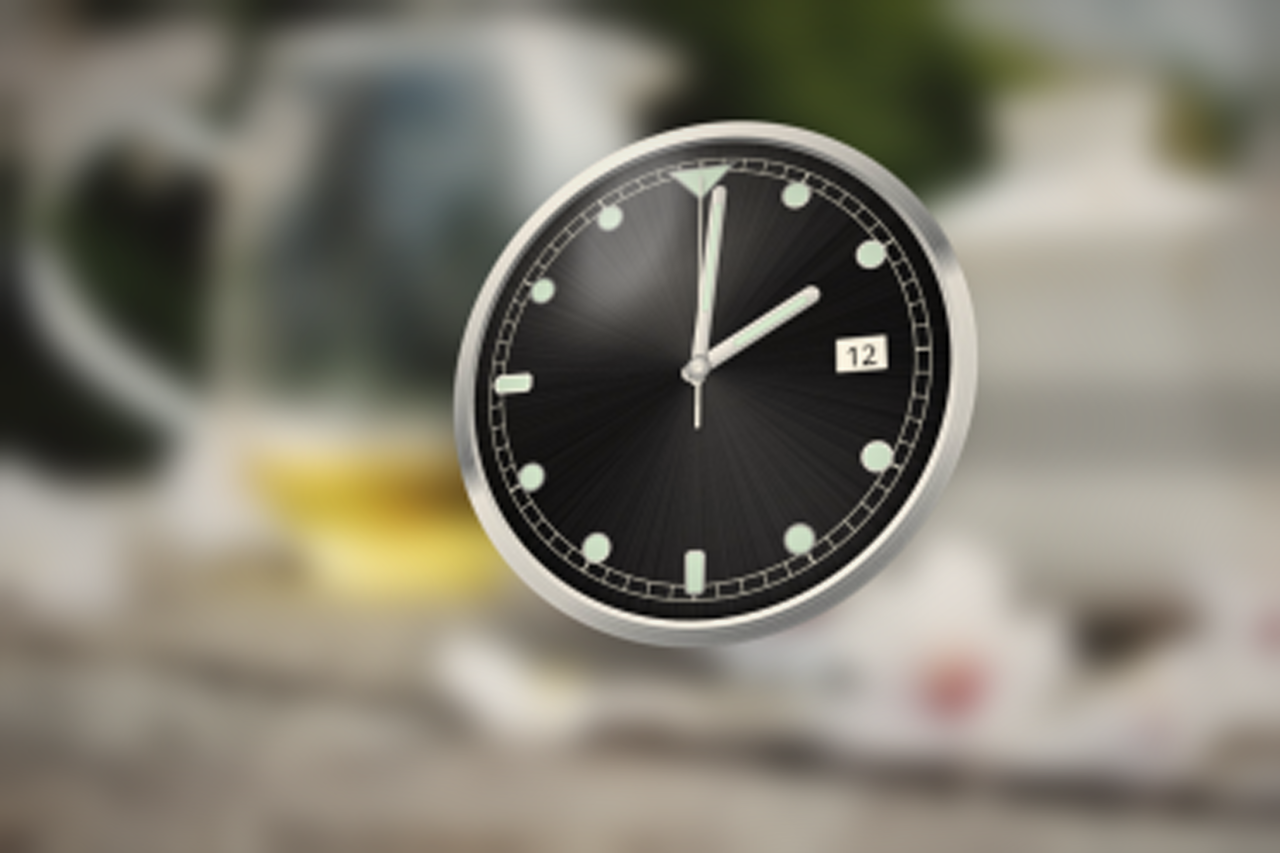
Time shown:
{"hour": 2, "minute": 1, "second": 0}
